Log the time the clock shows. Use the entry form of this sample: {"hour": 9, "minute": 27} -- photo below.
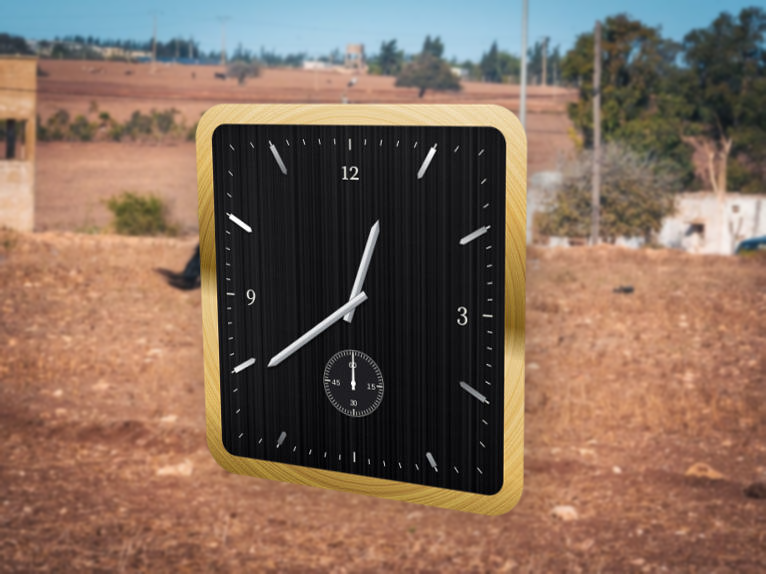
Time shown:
{"hour": 12, "minute": 39}
